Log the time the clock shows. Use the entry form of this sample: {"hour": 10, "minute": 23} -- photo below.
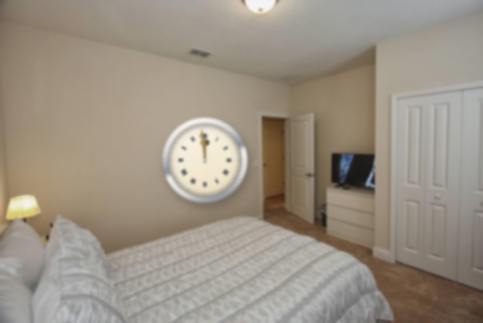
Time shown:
{"hour": 11, "minute": 59}
